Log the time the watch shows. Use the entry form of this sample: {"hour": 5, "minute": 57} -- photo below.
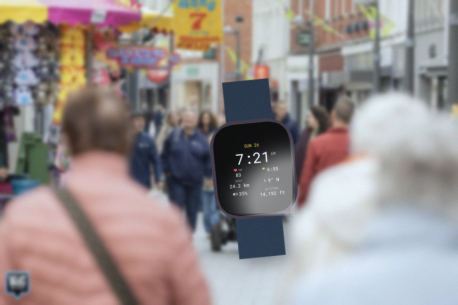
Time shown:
{"hour": 7, "minute": 21}
